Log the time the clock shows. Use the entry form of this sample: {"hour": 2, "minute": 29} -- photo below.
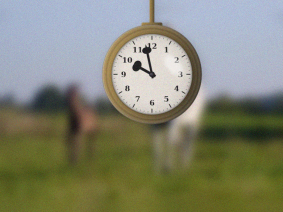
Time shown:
{"hour": 9, "minute": 58}
